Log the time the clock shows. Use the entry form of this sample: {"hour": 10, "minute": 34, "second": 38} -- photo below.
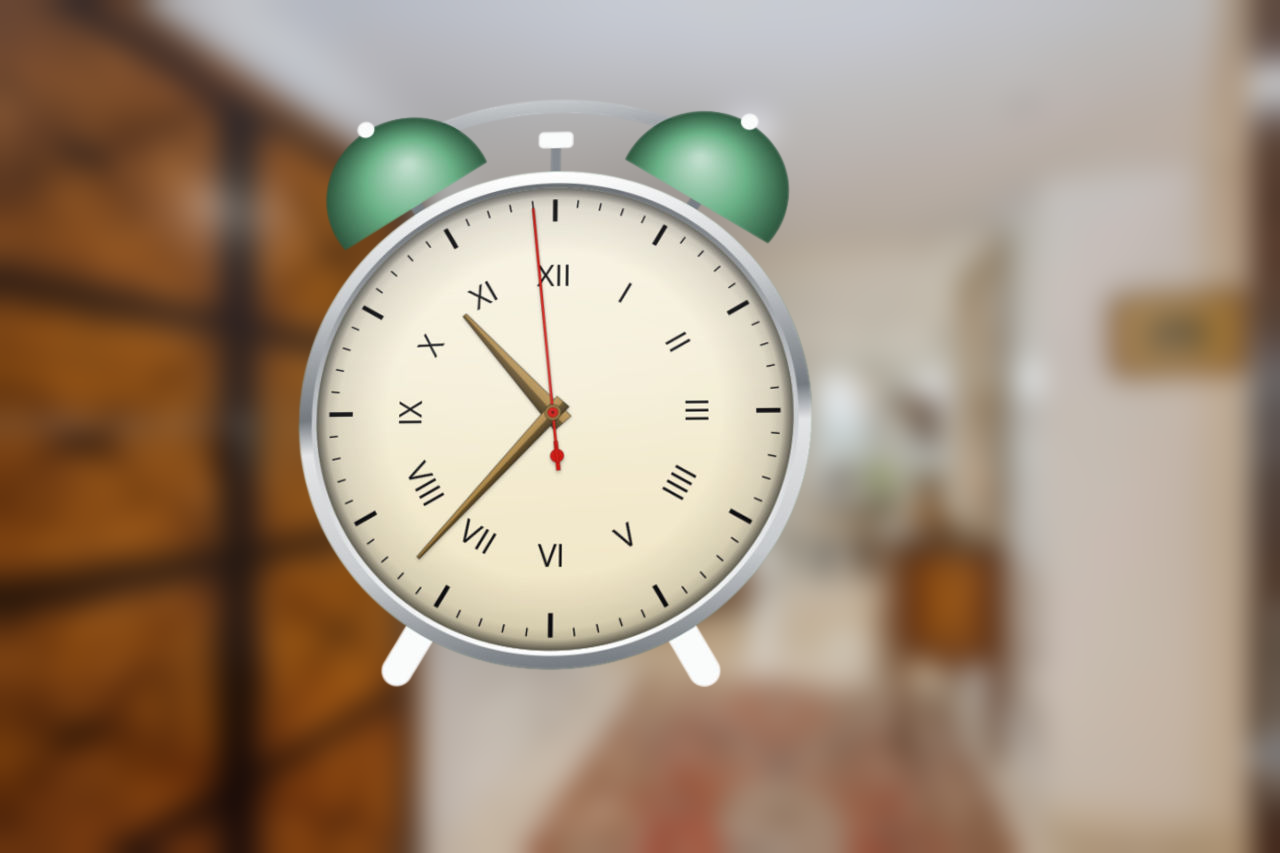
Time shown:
{"hour": 10, "minute": 36, "second": 59}
